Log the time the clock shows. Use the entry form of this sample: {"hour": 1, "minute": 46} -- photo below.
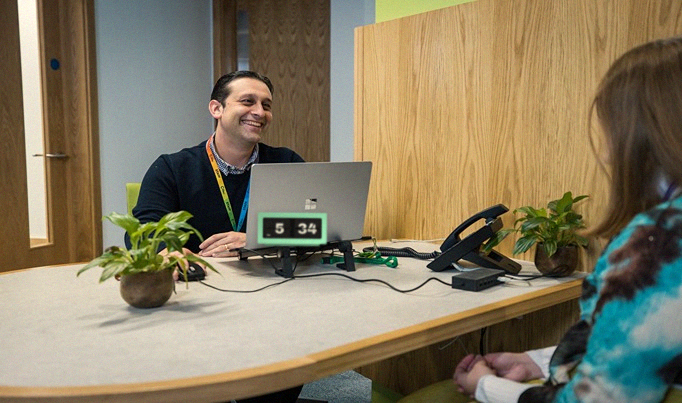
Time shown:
{"hour": 5, "minute": 34}
